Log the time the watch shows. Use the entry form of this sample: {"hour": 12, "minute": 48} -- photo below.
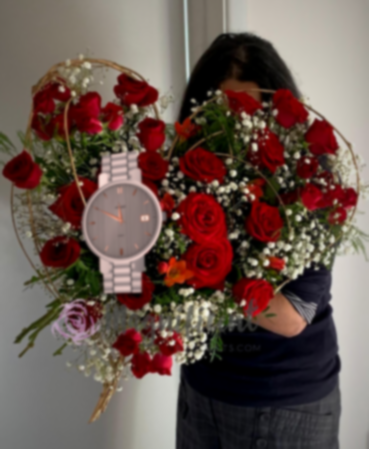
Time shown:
{"hour": 11, "minute": 50}
